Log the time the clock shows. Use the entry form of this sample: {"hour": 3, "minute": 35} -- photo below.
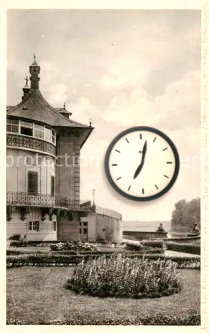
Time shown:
{"hour": 7, "minute": 2}
